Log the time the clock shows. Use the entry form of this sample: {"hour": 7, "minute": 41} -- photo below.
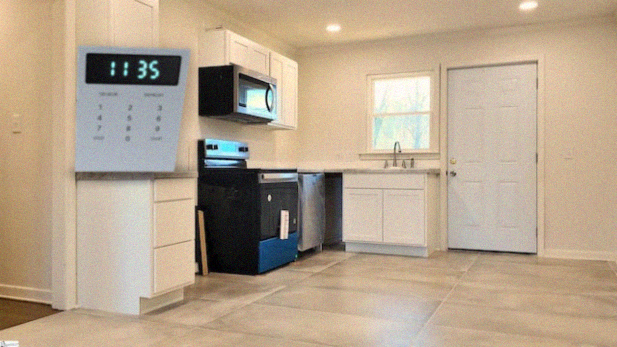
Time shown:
{"hour": 11, "minute": 35}
